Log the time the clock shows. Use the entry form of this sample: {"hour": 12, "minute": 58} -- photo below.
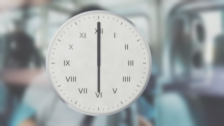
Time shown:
{"hour": 6, "minute": 0}
